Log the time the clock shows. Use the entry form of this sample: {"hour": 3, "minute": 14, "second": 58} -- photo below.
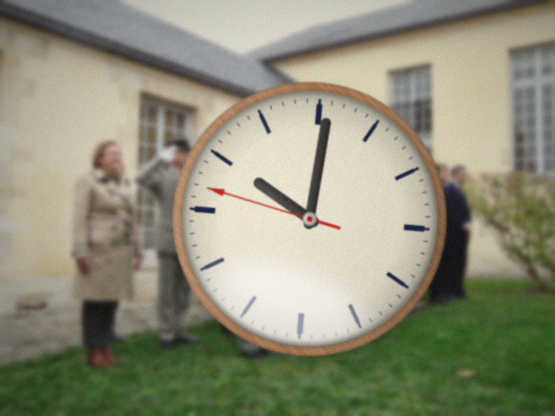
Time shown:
{"hour": 10, "minute": 0, "second": 47}
